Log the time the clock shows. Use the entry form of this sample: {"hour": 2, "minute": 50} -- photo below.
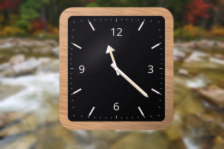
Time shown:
{"hour": 11, "minute": 22}
